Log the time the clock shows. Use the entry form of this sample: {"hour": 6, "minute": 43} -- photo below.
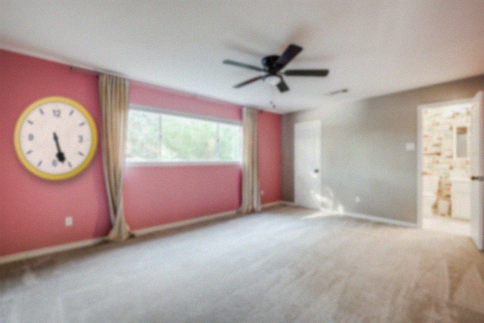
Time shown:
{"hour": 5, "minute": 27}
